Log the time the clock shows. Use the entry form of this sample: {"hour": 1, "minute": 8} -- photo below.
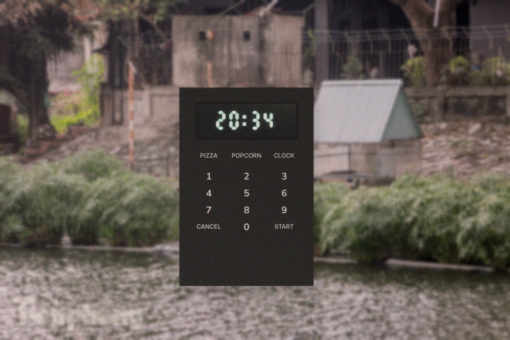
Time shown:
{"hour": 20, "minute": 34}
